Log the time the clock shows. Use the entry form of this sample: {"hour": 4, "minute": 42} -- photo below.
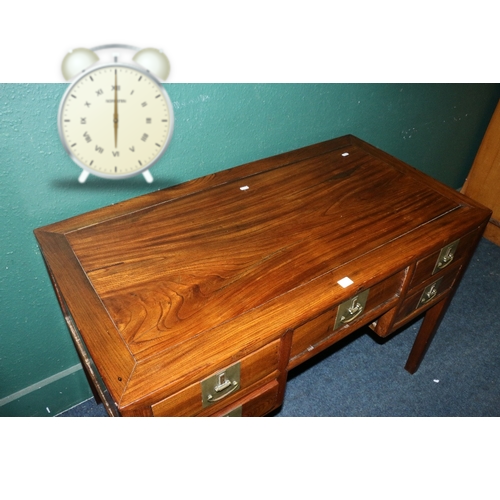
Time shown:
{"hour": 6, "minute": 0}
